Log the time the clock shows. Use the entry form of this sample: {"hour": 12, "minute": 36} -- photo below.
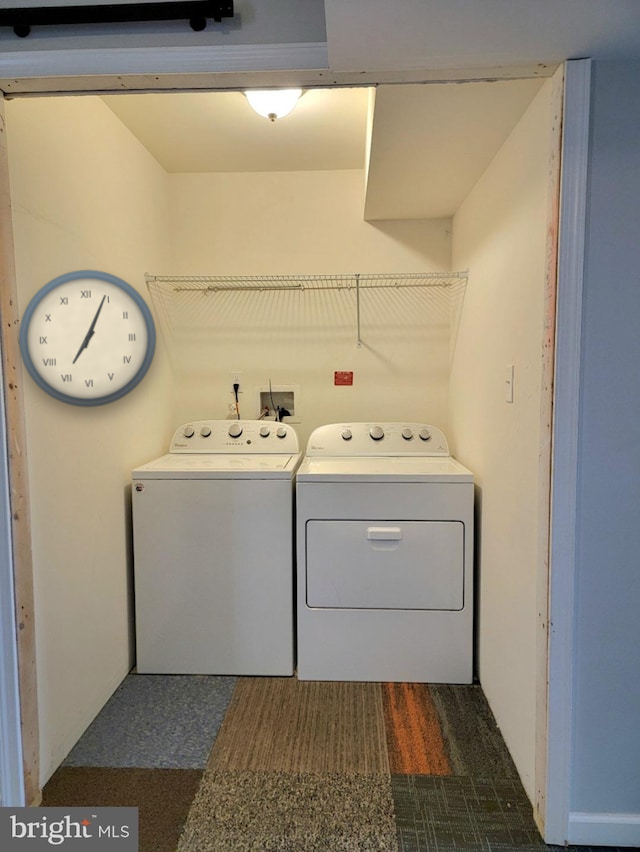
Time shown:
{"hour": 7, "minute": 4}
